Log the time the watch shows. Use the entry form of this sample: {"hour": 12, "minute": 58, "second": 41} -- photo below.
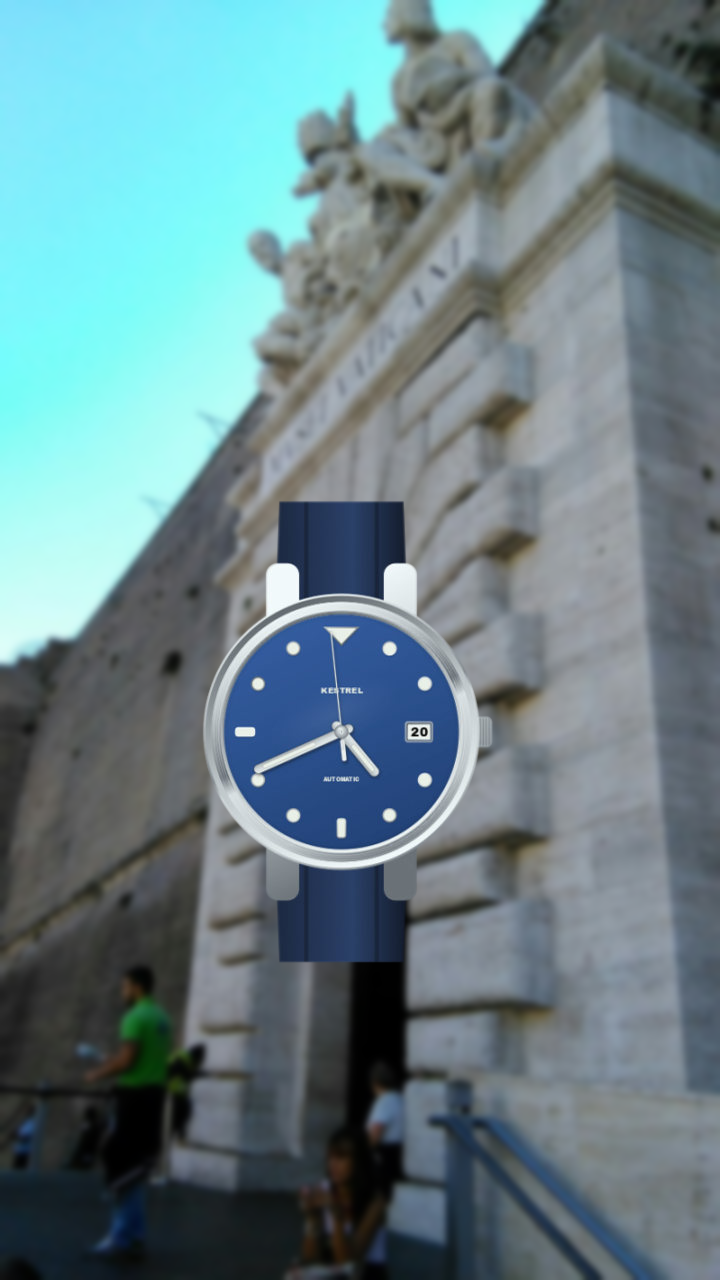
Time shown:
{"hour": 4, "minute": 40, "second": 59}
